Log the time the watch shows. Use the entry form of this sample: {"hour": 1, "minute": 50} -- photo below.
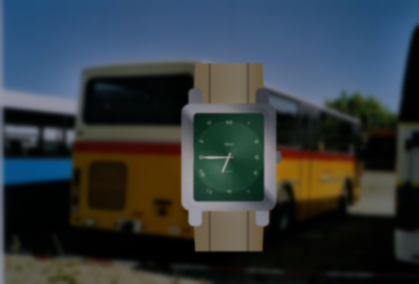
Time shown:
{"hour": 6, "minute": 45}
